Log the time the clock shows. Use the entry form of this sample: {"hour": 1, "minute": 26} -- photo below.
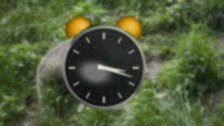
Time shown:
{"hour": 3, "minute": 18}
